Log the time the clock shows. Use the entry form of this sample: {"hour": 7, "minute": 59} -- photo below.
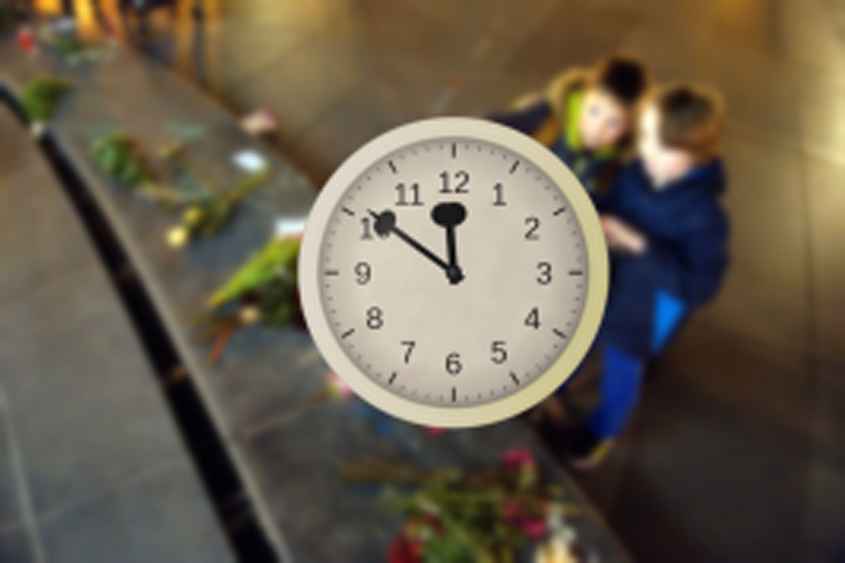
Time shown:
{"hour": 11, "minute": 51}
